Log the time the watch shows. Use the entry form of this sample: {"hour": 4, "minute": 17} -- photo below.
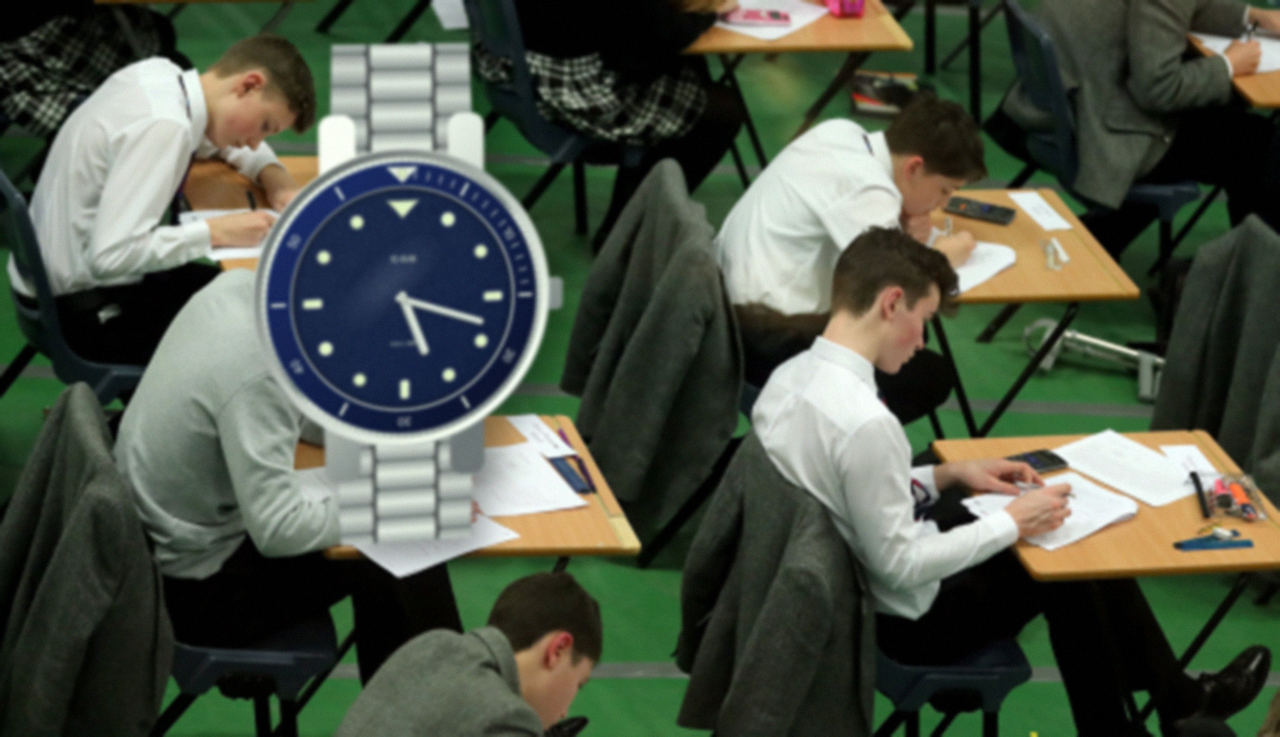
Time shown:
{"hour": 5, "minute": 18}
